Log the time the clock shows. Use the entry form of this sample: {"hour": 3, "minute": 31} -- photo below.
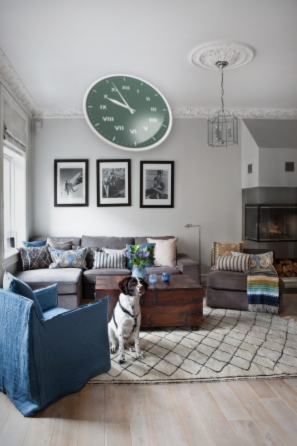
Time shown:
{"hour": 9, "minute": 56}
